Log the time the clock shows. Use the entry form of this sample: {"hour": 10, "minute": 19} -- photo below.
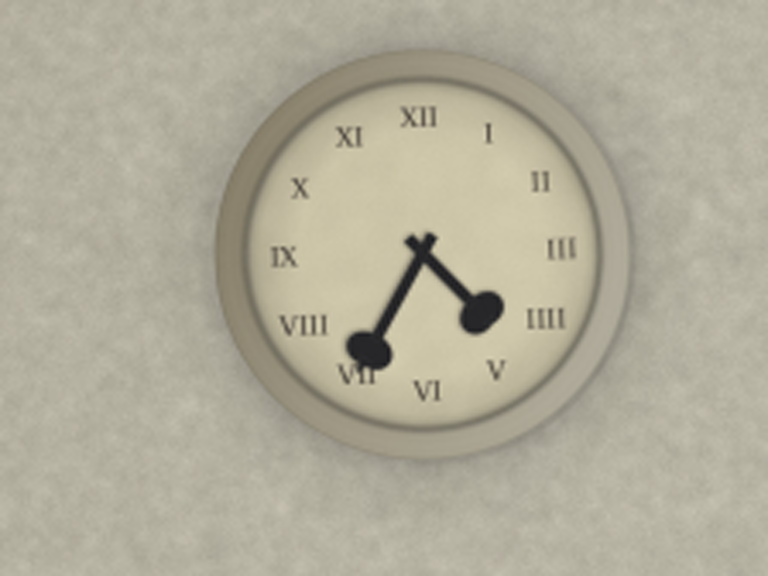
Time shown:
{"hour": 4, "minute": 35}
